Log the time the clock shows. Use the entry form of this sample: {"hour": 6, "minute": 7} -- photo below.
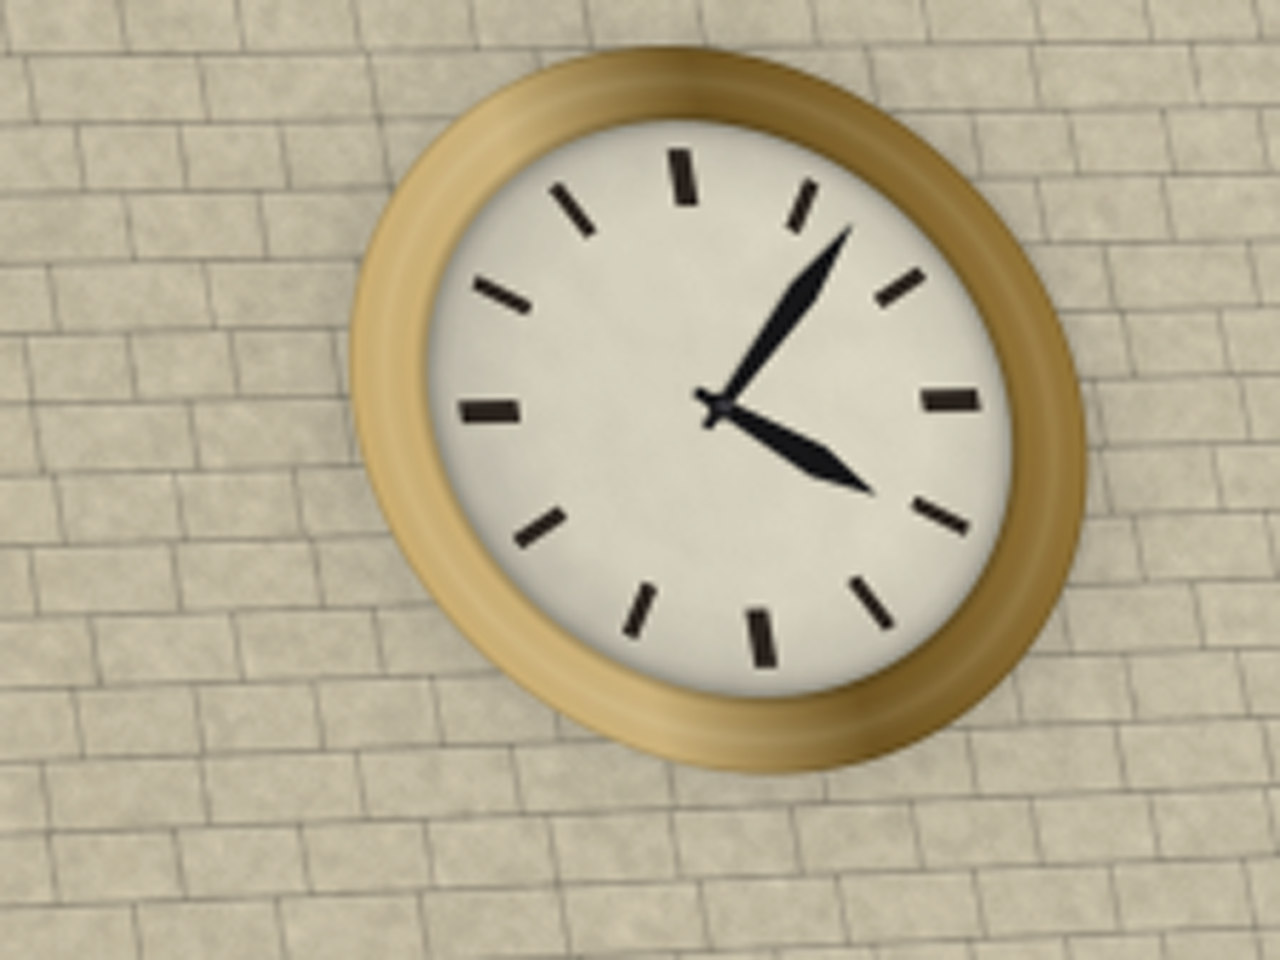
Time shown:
{"hour": 4, "minute": 7}
